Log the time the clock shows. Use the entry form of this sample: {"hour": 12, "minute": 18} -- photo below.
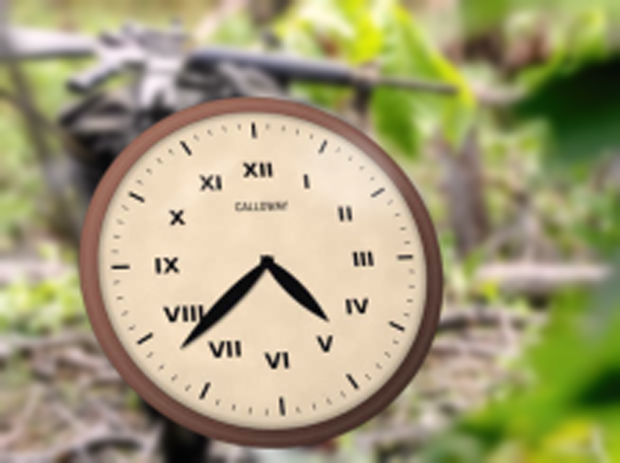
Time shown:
{"hour": 4, "minute": 38}
